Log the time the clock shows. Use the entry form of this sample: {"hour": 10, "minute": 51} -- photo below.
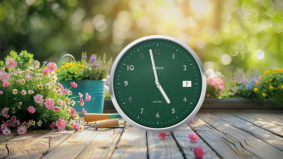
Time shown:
{"hour": 4, "minute": 58}
